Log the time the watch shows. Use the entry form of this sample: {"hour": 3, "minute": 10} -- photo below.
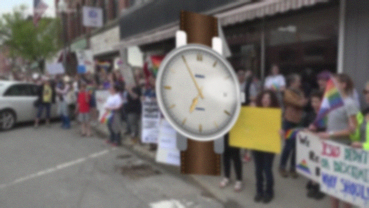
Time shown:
{"hour": 6, "minute": 55}
